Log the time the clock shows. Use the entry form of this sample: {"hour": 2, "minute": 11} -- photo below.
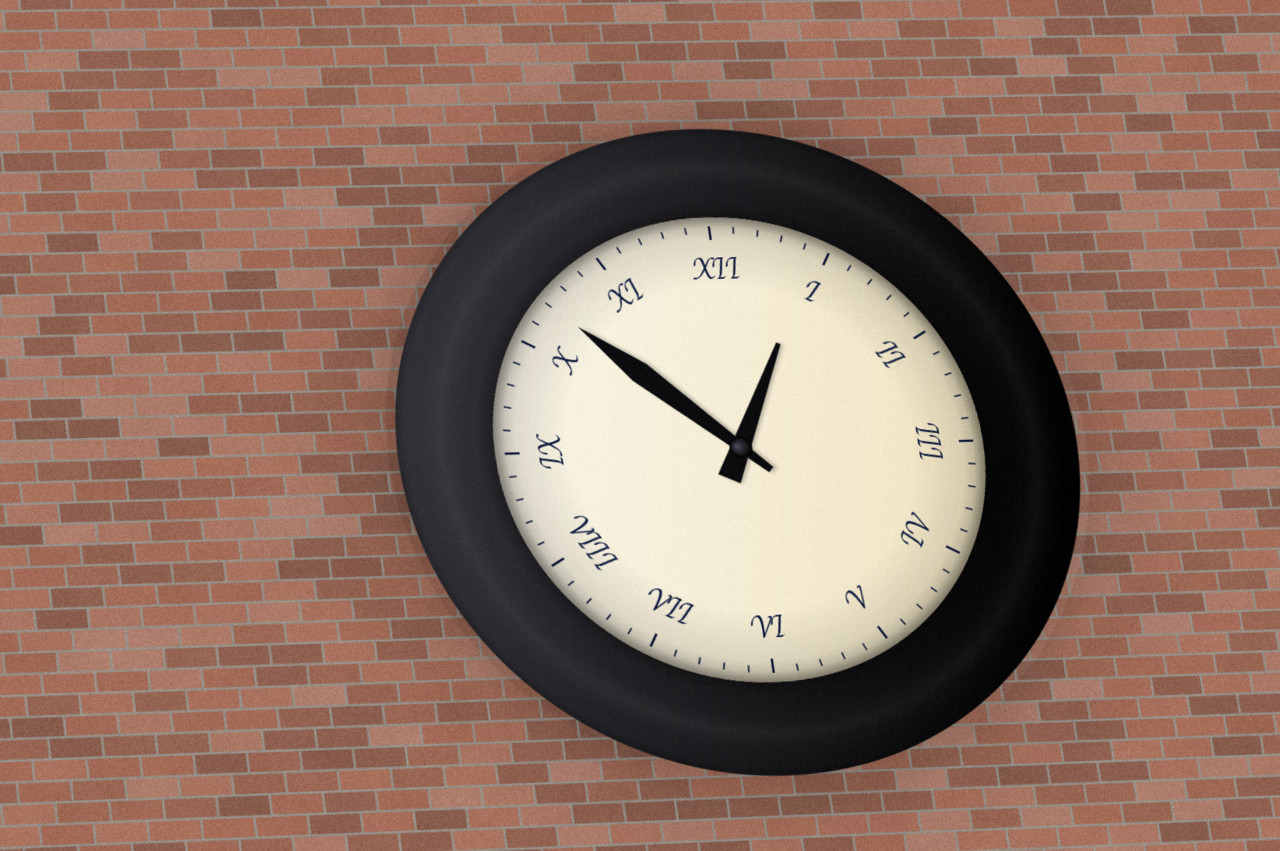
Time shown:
{"hour": 12, "minute": 52}
